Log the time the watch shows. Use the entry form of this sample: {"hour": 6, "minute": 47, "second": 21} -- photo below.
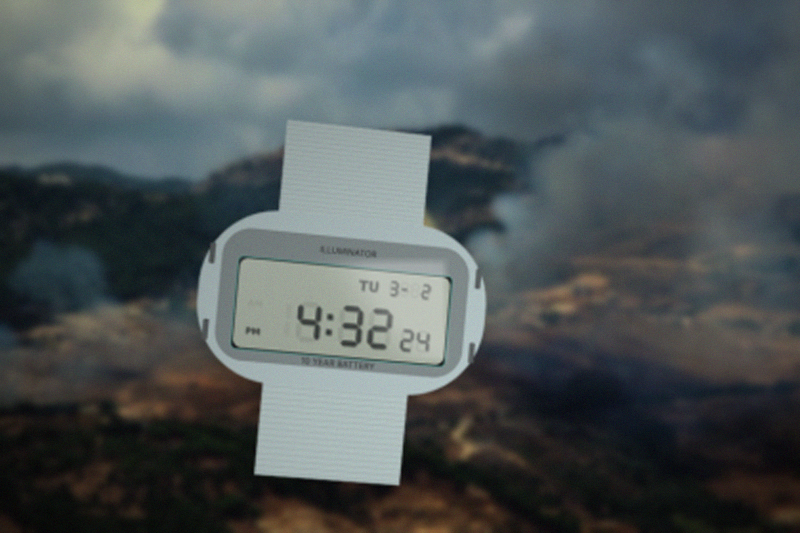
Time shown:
{"hour": 4, "minute": 32, "second": 24}
